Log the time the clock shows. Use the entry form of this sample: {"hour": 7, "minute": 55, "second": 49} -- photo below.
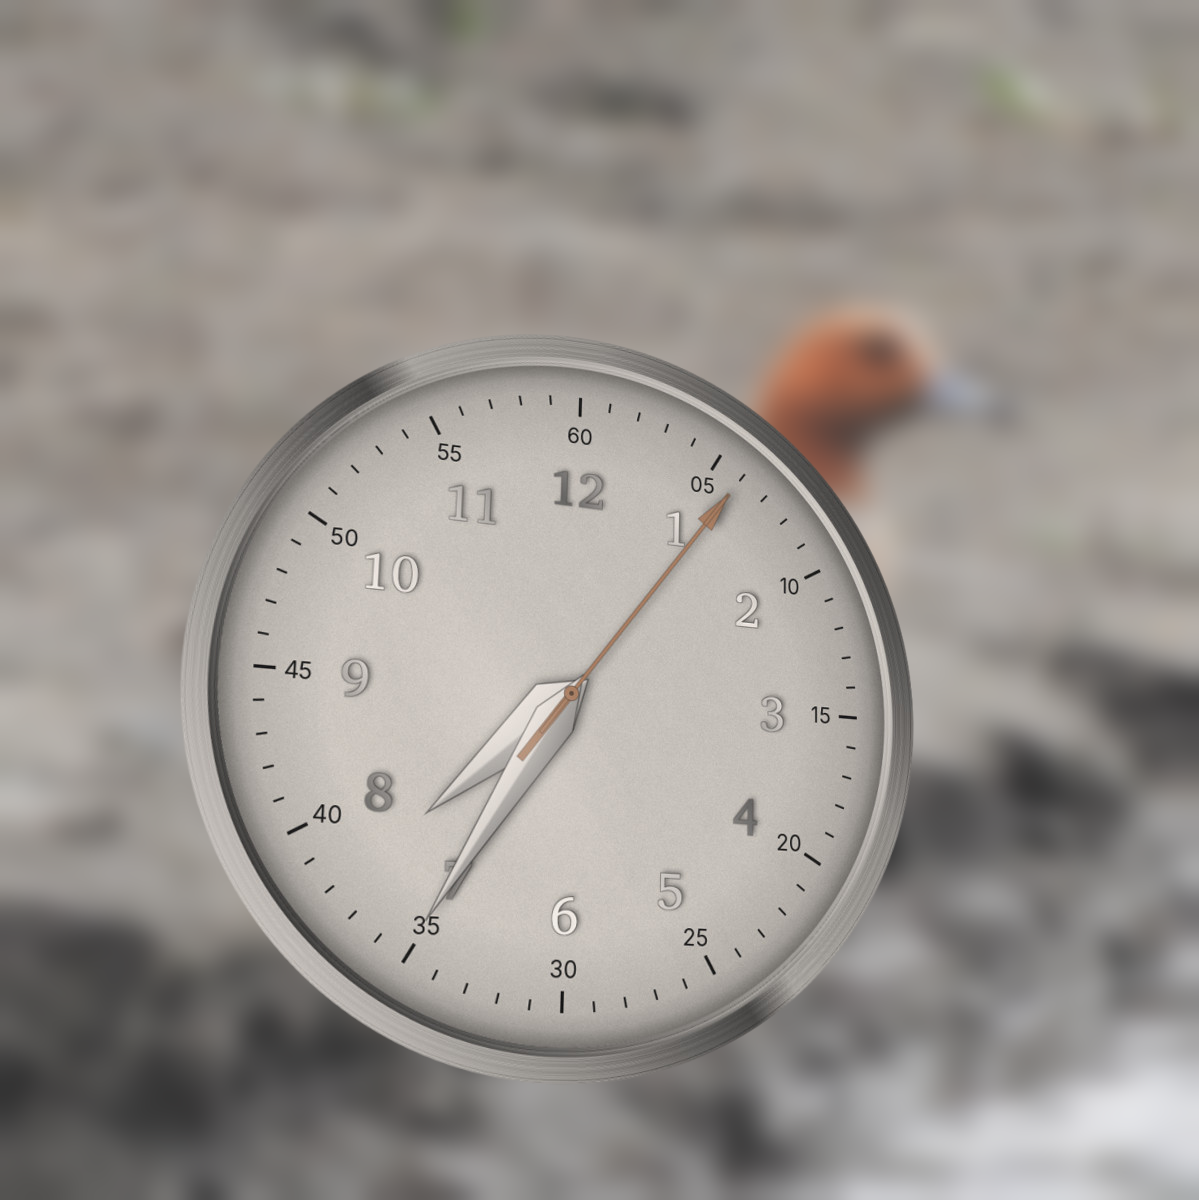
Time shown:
{"hour": 7, "minute": 35, "second": 6}
